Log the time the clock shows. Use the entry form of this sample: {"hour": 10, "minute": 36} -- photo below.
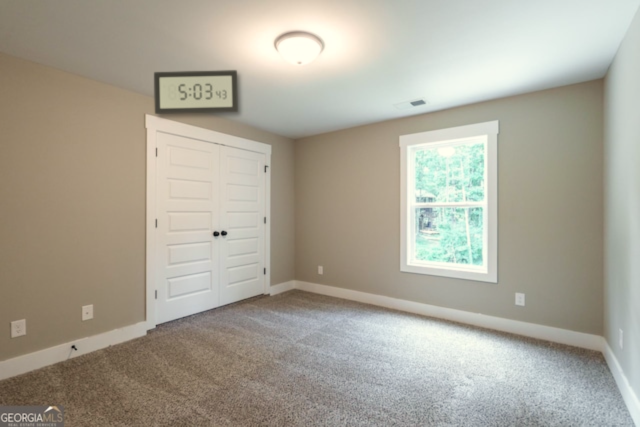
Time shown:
{"hour": 5, "minute": 3}
